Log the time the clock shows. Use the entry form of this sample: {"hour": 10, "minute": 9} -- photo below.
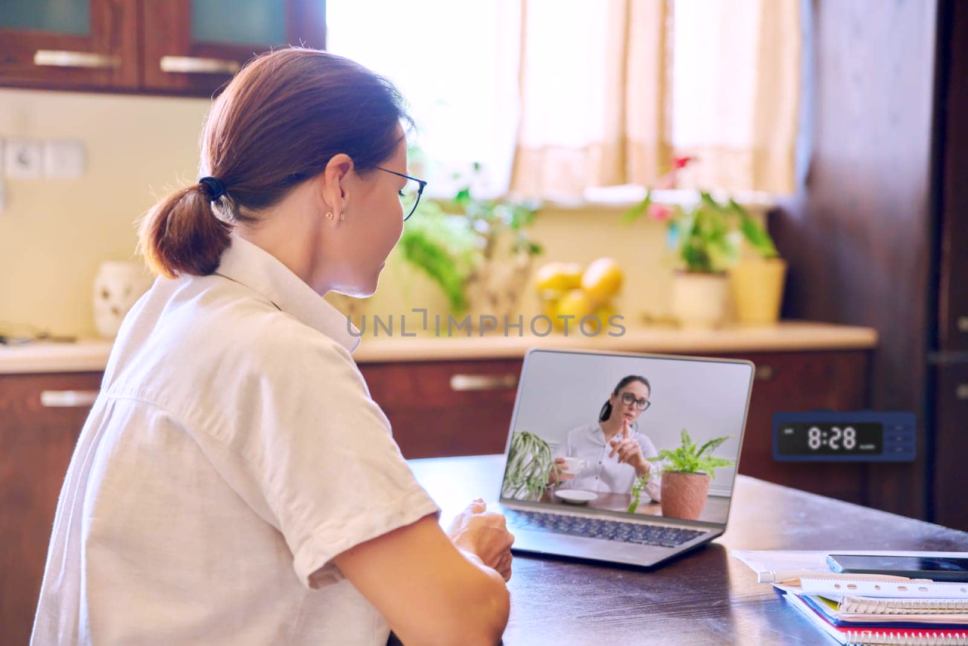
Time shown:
{"hour": 8, "minute": 28}
